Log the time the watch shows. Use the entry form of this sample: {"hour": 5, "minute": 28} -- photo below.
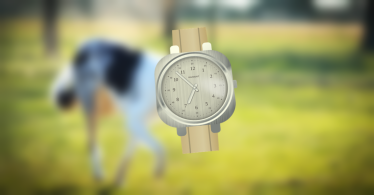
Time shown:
{"hour": 6, "minute": 53}
